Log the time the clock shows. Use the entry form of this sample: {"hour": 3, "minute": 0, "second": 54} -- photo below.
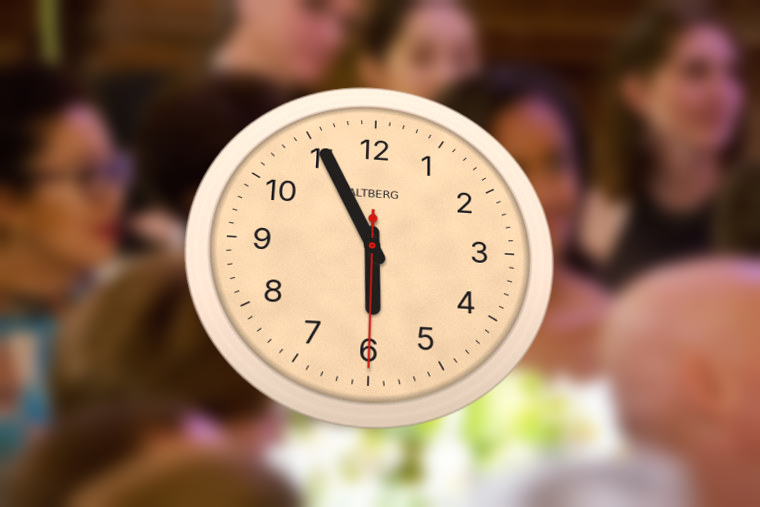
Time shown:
{"hour": 5, "minute": 55, "second": 30}
